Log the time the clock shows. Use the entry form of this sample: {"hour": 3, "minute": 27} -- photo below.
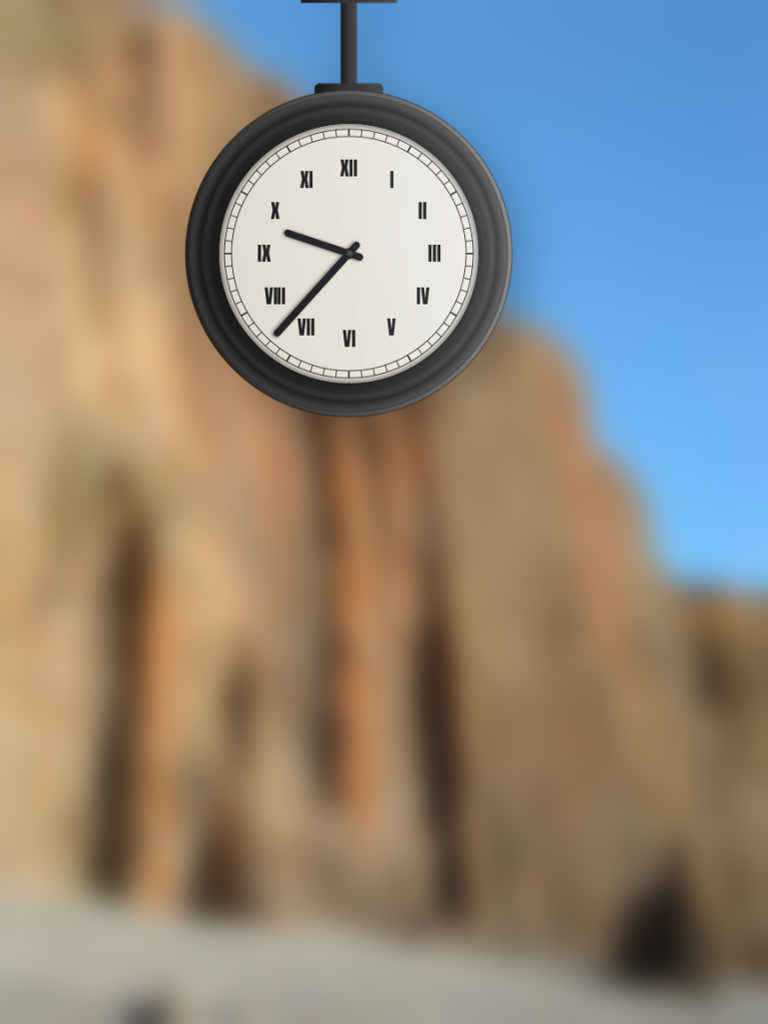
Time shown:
{"hour": 9, "minute": 37}
